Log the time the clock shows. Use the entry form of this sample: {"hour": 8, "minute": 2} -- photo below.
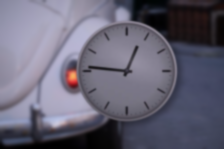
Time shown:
{"hour": 12, "minute": 46}
